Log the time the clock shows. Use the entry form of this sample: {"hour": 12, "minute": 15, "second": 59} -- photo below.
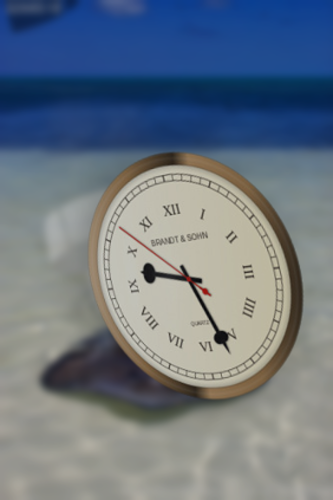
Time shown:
{"hour": 9, "minute": 26, "second": 52}
